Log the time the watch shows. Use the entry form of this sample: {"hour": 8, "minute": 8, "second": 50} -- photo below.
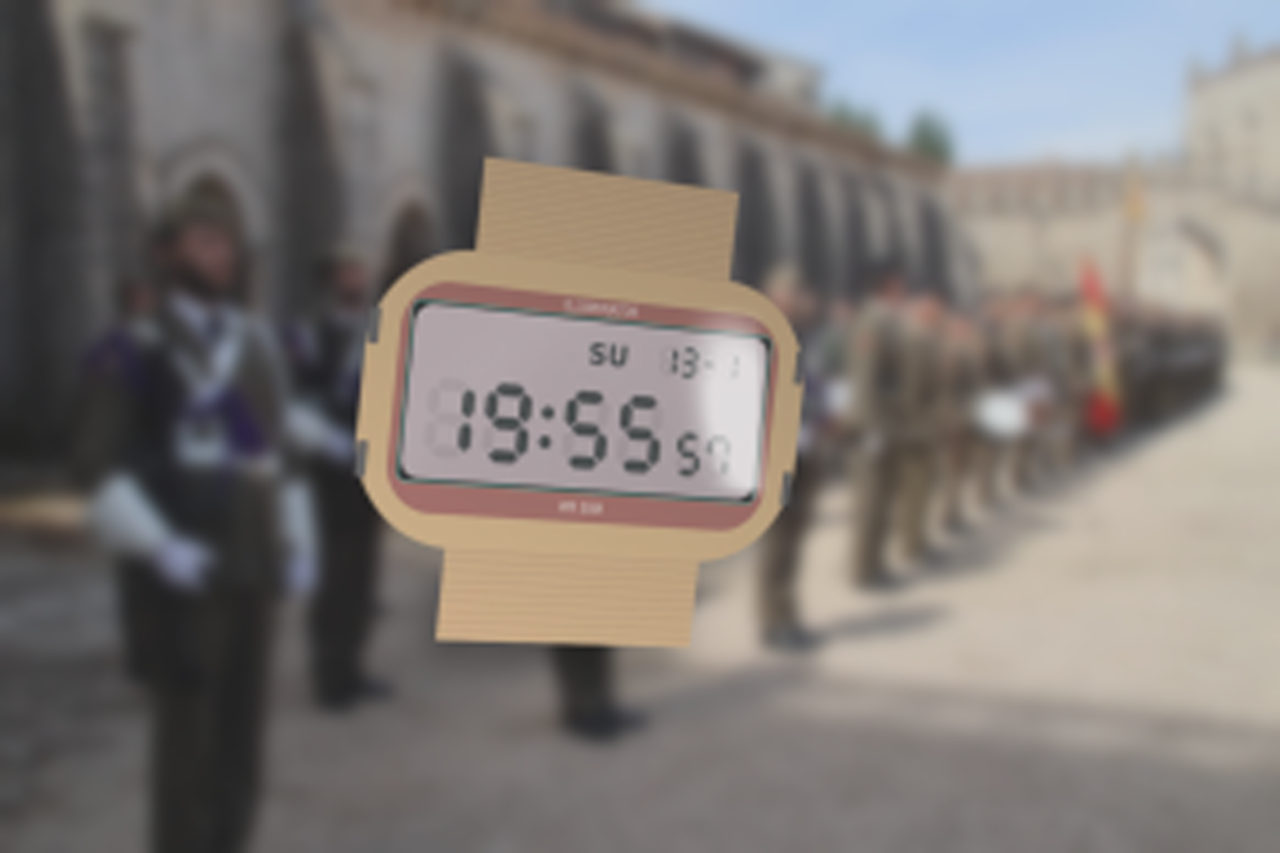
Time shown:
{"hour": 19, "minute": 55, "second": 57}
